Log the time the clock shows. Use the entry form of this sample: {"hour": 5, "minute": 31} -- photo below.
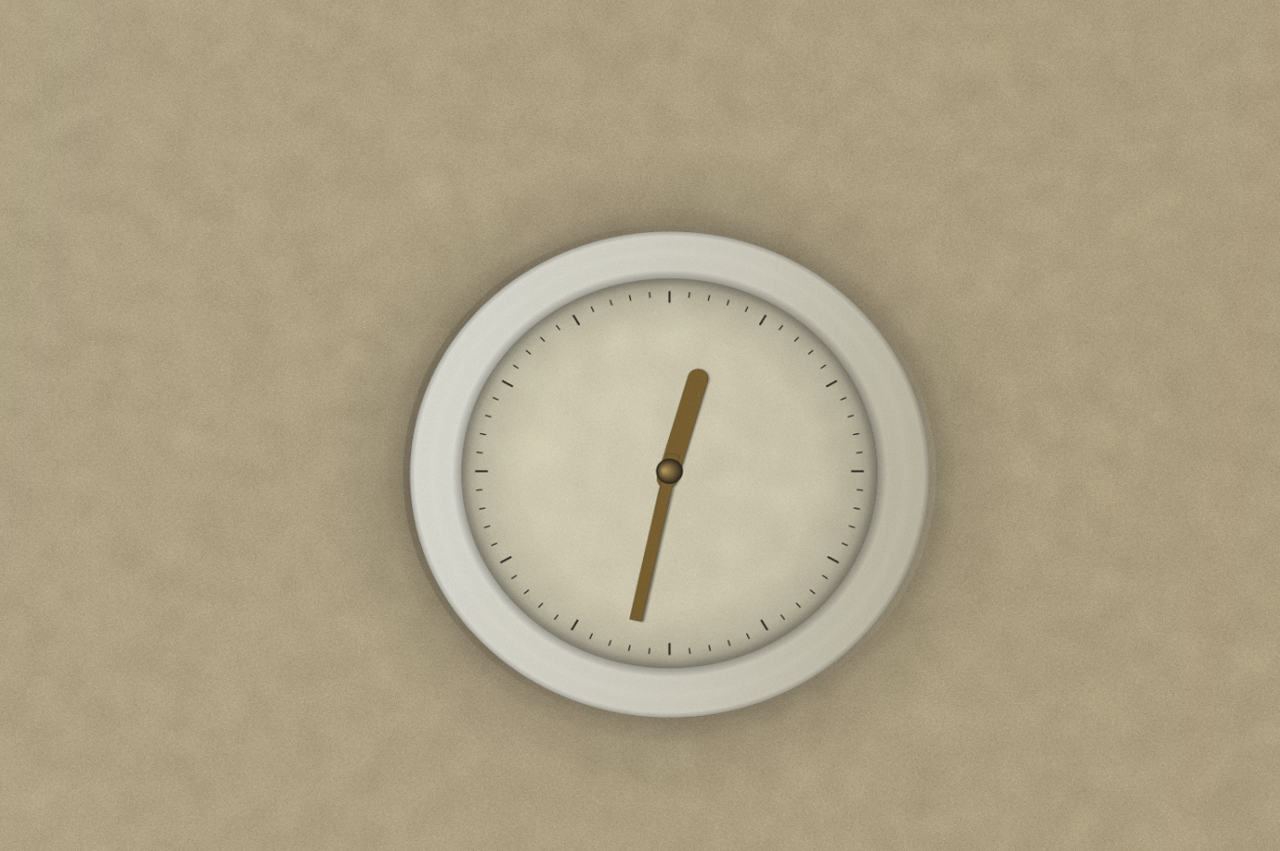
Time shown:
{"hour": 12, "minute": 32}
